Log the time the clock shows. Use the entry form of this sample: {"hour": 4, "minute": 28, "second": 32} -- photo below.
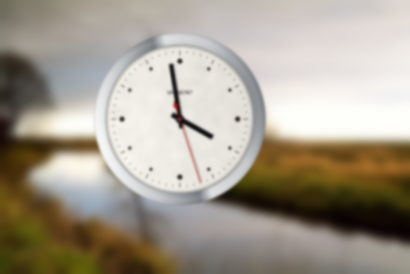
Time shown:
{"hour": 3, "minute": 58, "second": 27}
